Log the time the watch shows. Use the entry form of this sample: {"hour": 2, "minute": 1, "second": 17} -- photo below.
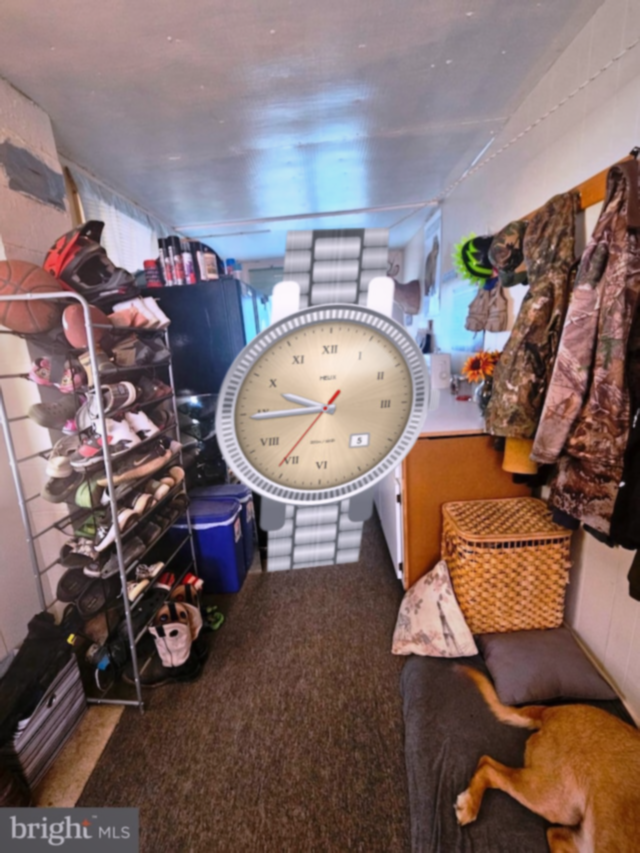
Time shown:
{"hour": 9, "minute": 44, "second": 36}
